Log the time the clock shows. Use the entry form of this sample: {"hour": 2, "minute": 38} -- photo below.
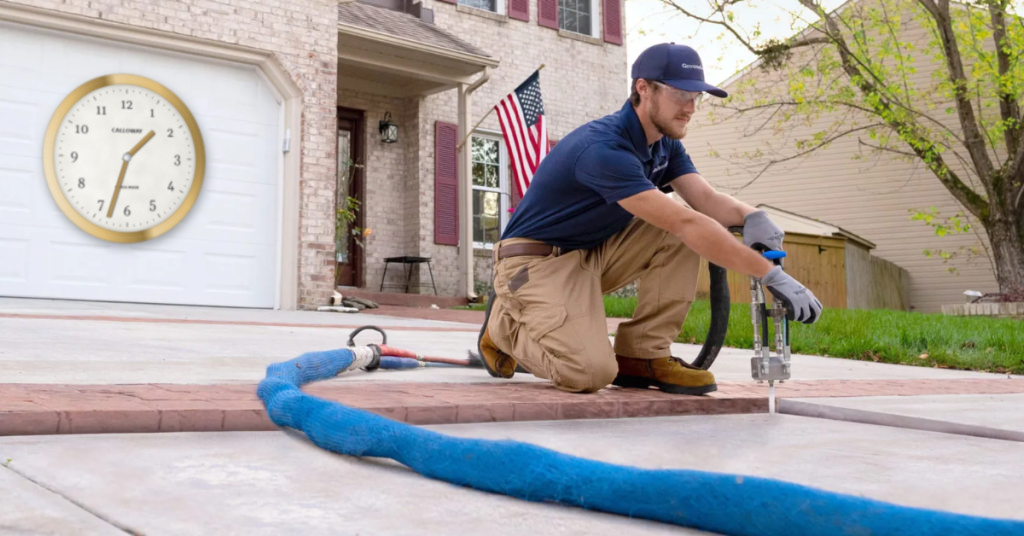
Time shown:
{"hour": 1, "minute": 33}
